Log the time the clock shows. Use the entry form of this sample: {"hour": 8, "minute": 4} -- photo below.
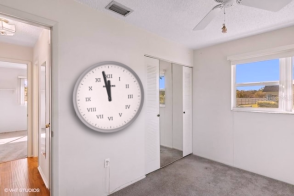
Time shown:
{"hour": 11, "minute": 58}
